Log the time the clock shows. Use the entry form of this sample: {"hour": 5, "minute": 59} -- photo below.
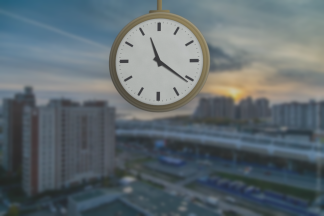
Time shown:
{"hour": 11, "minute": 21}
